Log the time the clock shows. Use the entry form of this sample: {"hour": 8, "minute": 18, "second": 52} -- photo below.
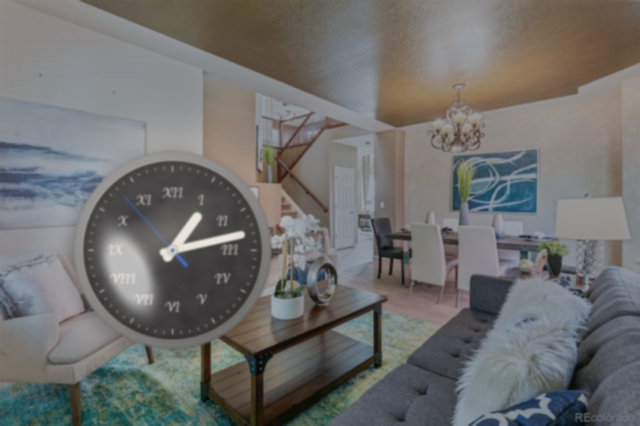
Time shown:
{"hour": 1, "minute": 12, "second": 53}
